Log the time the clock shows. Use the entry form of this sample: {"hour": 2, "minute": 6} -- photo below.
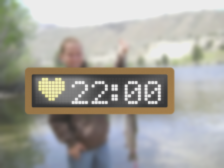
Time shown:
{"hour": 22, "minute": 0}
